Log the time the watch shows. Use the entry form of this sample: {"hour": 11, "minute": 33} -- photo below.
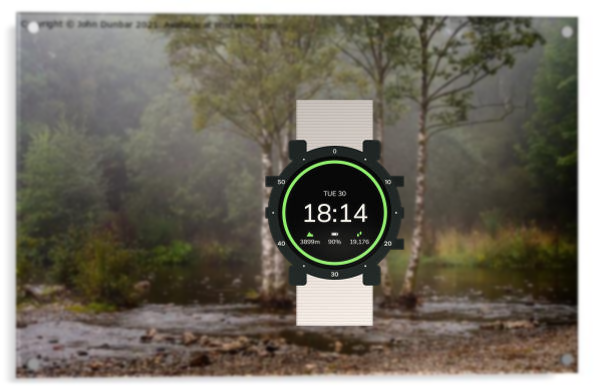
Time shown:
{"hour": 18, "minute": 14}
